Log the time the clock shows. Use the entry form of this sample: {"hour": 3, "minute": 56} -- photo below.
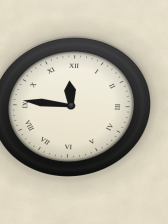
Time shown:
{"hour": 11, "minute": 46}
